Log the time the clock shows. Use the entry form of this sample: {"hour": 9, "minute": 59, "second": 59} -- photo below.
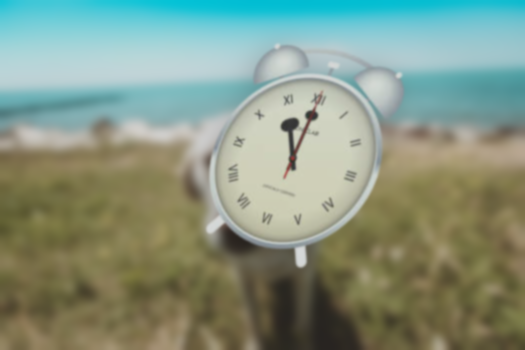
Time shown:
{"hour": 11, "minute": 0, "second": 0}
